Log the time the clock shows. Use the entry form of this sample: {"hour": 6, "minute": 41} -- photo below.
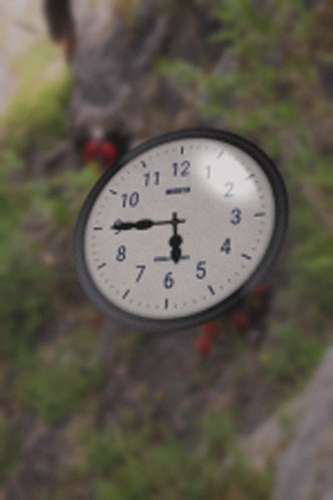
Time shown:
{"hour": 5, "minute": 45}
